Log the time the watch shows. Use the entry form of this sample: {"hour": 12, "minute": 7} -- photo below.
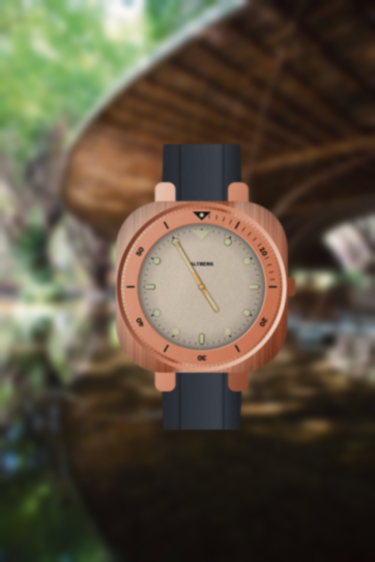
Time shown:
{"hour": 4, "minute": 55}
